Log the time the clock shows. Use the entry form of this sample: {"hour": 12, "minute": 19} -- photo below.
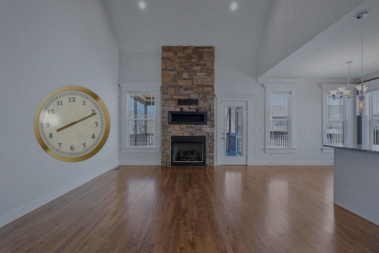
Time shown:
{"hour": 8, "minute": 11}
